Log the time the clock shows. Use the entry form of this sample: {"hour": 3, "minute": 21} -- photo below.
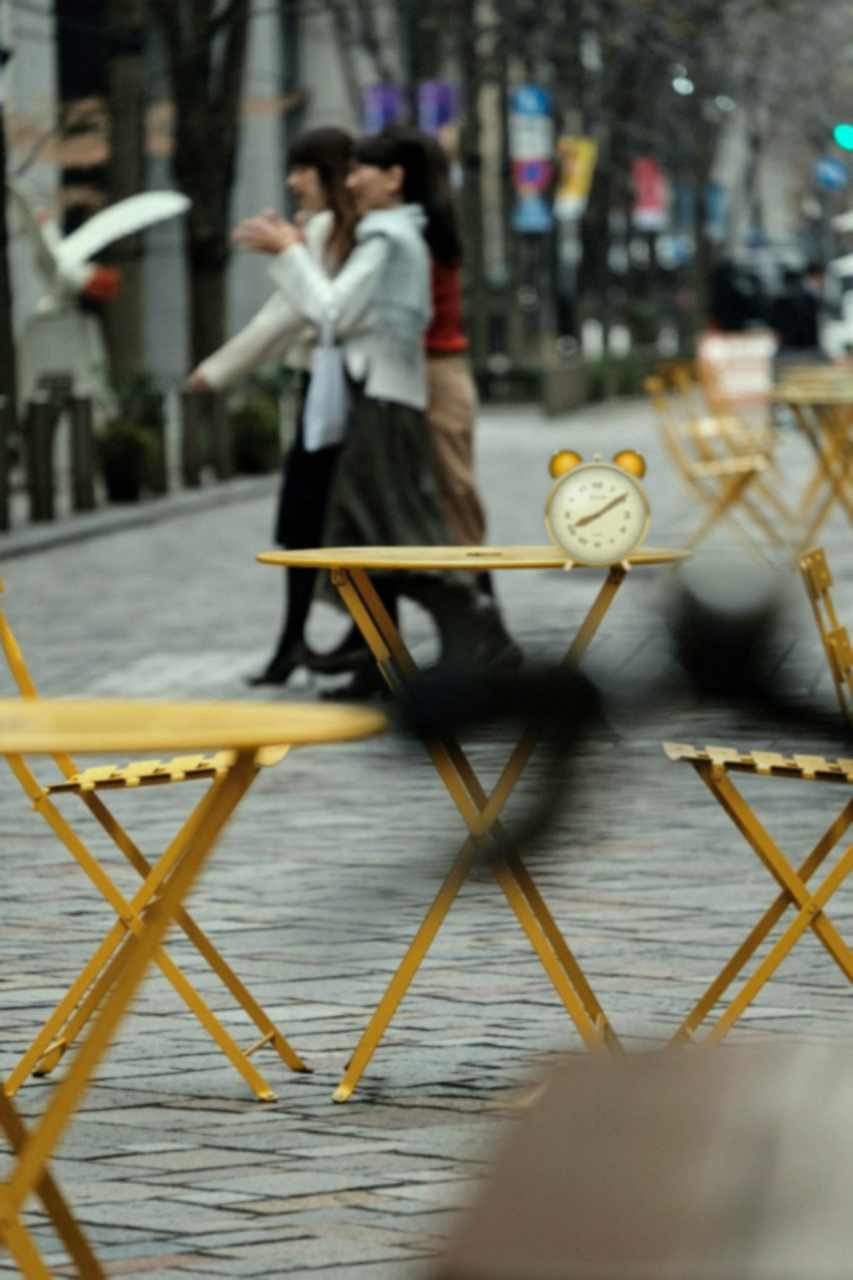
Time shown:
{"hour": 8, "minute": 9}
